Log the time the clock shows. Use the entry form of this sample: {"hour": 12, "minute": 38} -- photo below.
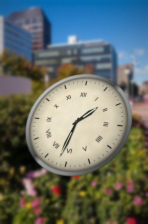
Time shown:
{"hour": 1, "minute": 32}
